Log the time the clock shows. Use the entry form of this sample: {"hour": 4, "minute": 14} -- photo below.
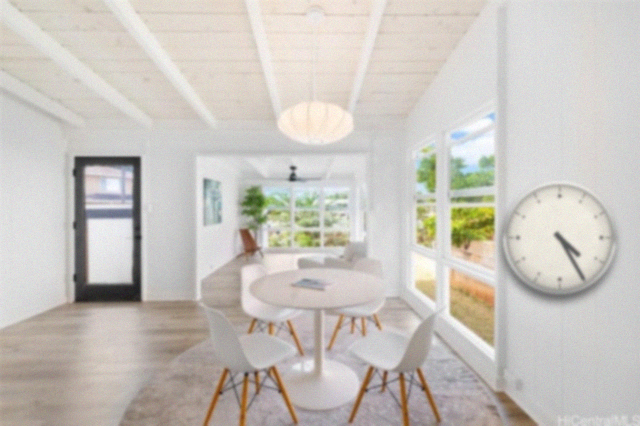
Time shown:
{"hour": 4, "minute": 25}
